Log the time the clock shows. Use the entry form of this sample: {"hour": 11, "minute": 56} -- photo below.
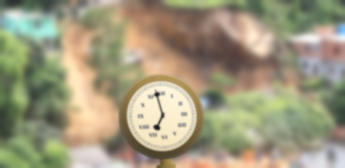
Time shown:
{"hour": 6, "minute": 58}
